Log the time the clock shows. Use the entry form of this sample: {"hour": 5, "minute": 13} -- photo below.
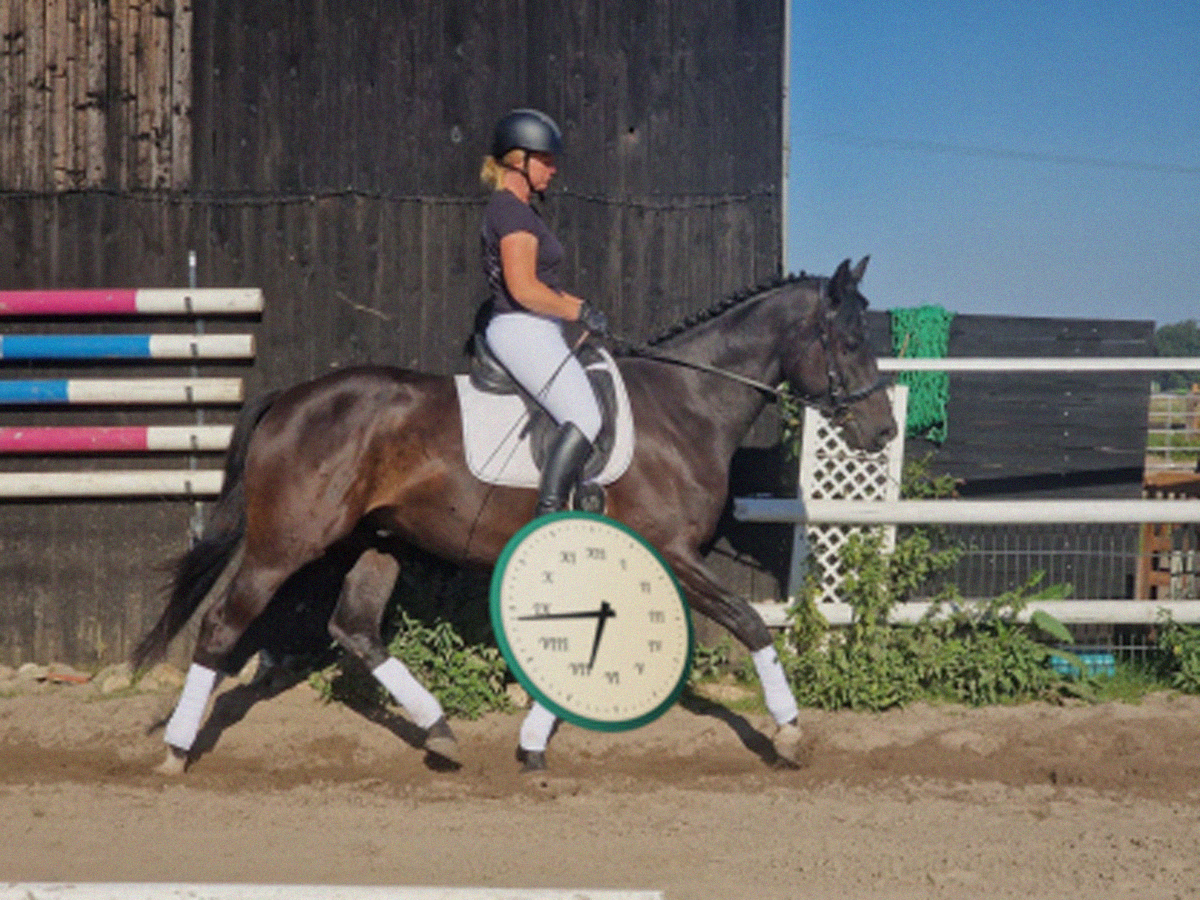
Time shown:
{"hour": 6, "minute": 44}
